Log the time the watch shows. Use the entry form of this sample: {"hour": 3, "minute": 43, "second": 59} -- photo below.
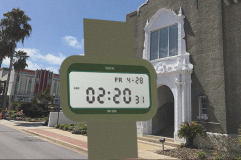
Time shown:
{"hour": 2, "minute": 20, "second": 31}
